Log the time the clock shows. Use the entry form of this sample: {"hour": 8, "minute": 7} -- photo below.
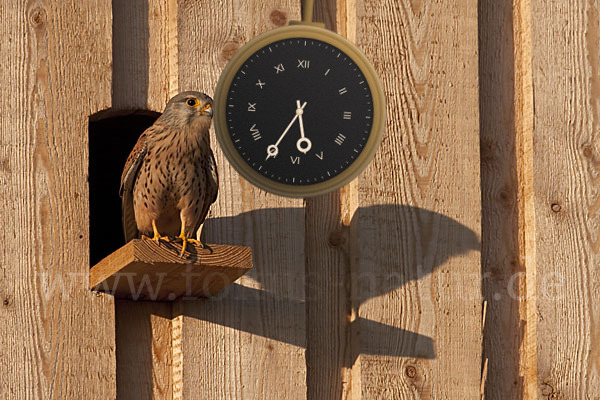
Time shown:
{"hour": 5, "minute": 35}
